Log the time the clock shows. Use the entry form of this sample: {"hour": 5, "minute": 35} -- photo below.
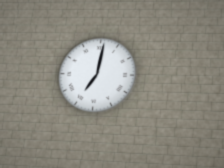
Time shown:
{"hour": 7, "minute": 1}
